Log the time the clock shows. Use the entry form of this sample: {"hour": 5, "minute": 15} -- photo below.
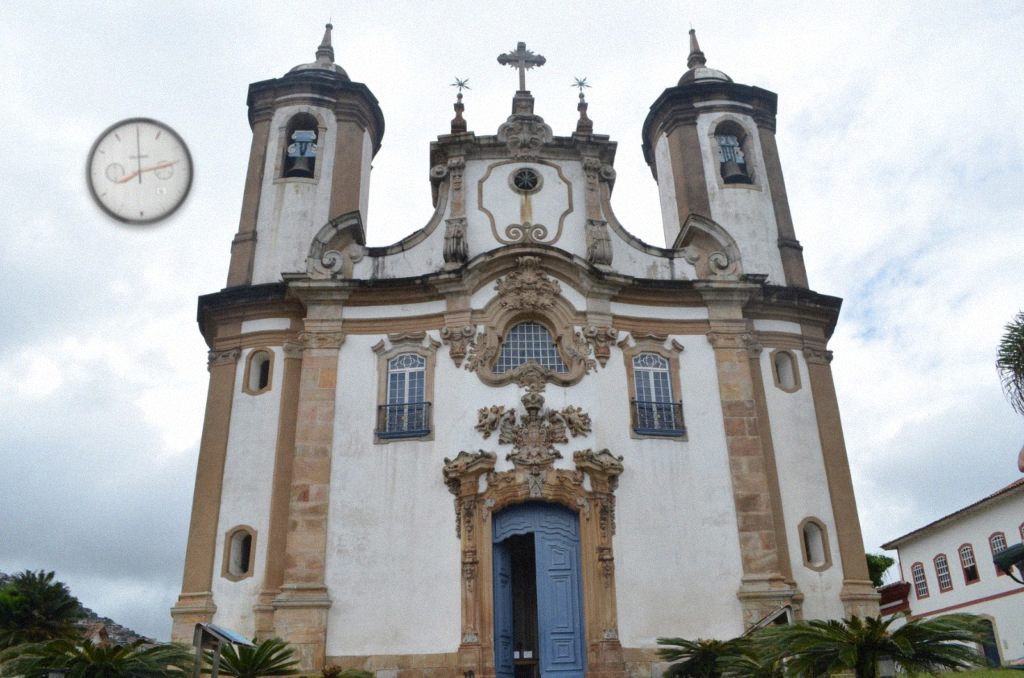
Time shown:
{"hour": 8, "minute": 13}
